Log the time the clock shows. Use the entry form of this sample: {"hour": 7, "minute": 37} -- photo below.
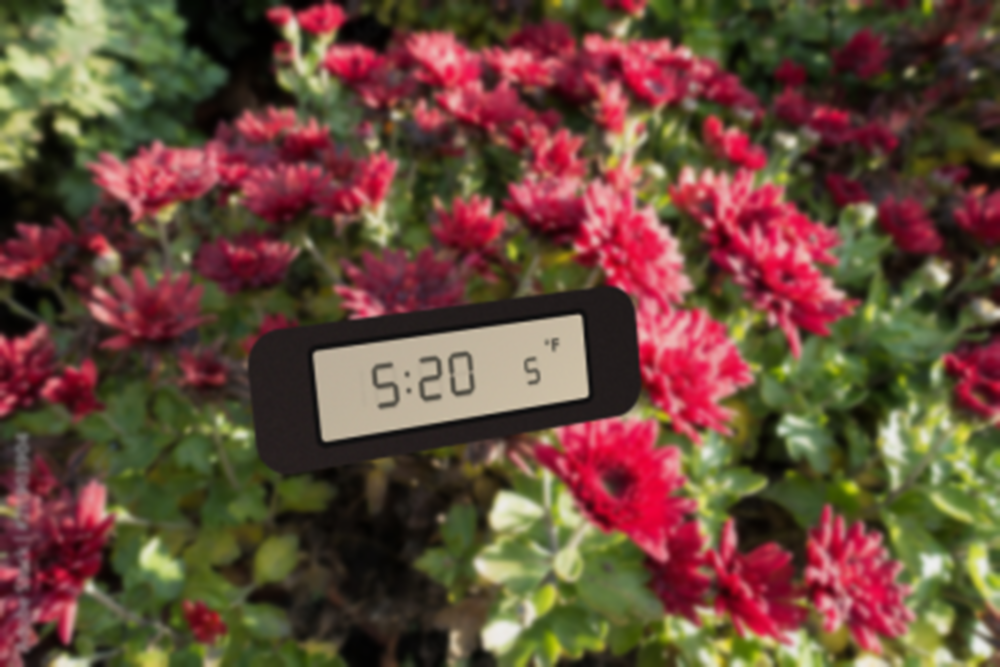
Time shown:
{"hour": 5, "minute": 20}
